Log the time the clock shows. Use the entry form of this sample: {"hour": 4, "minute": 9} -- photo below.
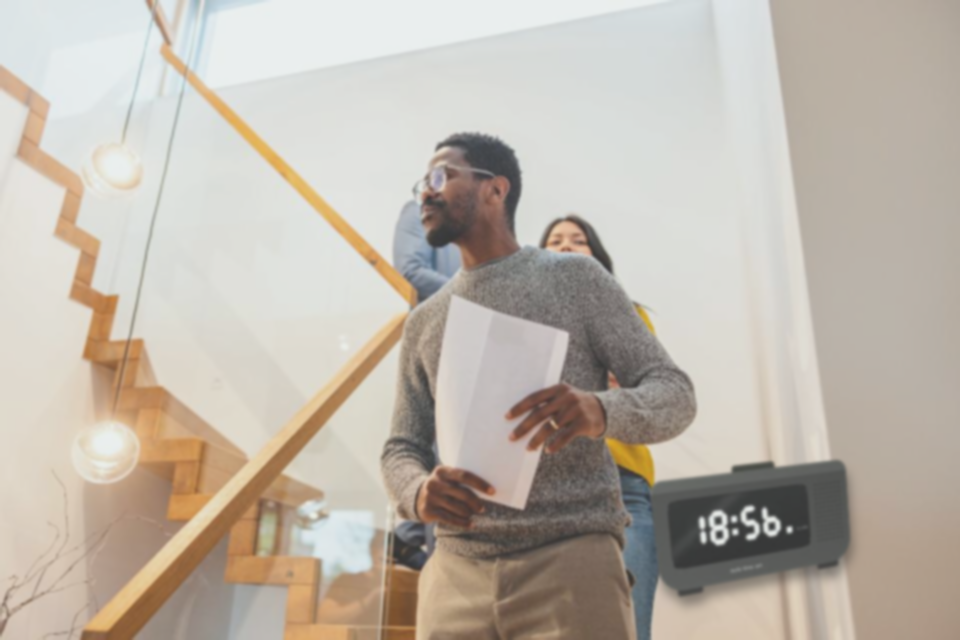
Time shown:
{"hour": 18, "minute": 56}
